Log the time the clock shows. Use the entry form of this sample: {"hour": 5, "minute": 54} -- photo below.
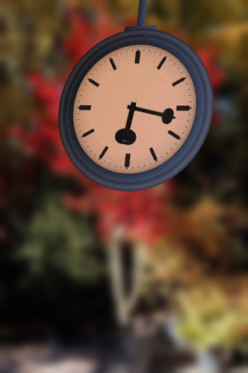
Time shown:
{"hour": 6, "minute": 17}
